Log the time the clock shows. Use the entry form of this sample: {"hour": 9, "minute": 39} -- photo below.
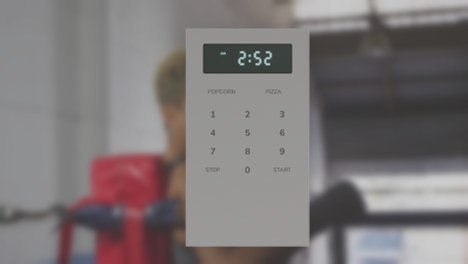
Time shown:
{"hour": 2, "minute": 52}
